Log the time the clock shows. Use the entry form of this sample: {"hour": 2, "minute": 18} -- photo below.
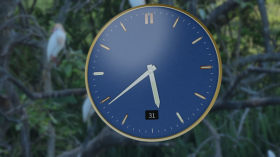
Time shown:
{"hour": 5, "minute": 39}
